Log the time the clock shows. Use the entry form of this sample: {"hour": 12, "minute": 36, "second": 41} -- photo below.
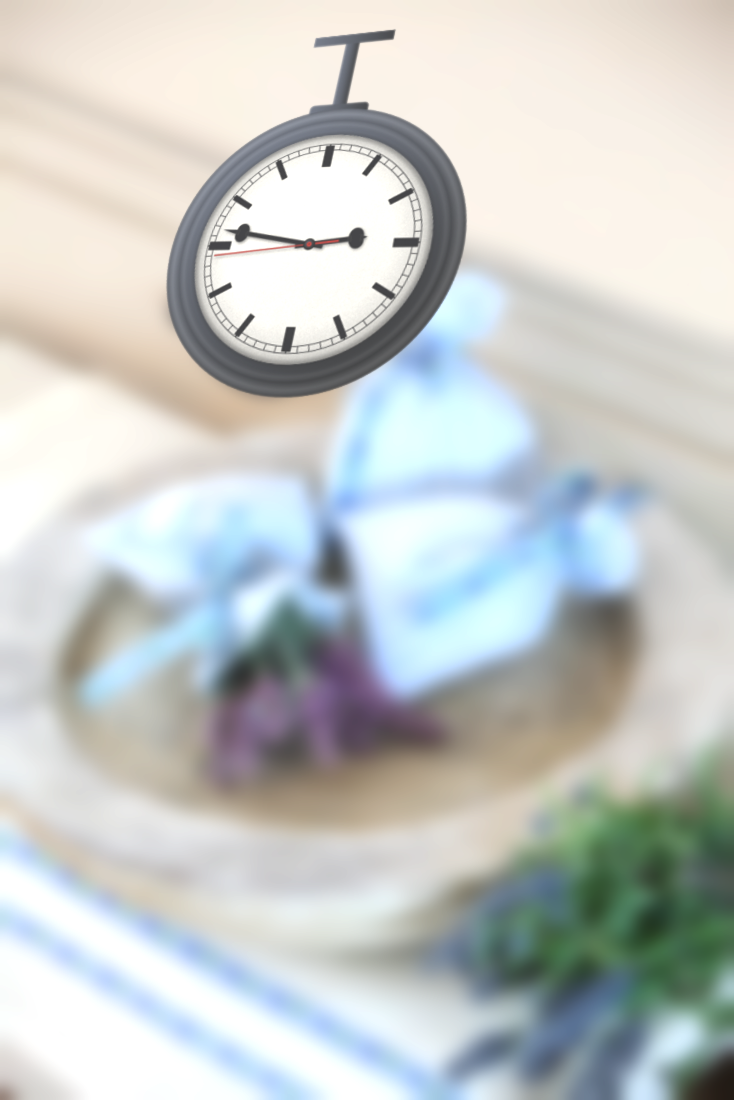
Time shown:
{"hour": 2, "minute": 46, "second": 44}
